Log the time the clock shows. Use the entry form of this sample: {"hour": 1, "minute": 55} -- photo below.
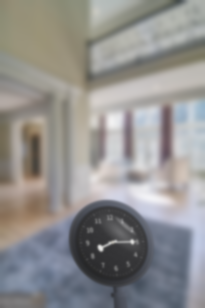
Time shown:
{"hour": 8, "minute": 15}
